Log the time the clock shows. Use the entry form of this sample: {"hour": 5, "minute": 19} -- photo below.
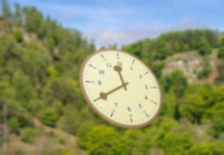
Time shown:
{"hour": 11, "minute": 40}
